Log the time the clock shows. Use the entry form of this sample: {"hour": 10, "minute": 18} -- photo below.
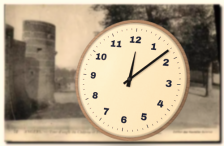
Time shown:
{"hour": 12, "minute": 8}
